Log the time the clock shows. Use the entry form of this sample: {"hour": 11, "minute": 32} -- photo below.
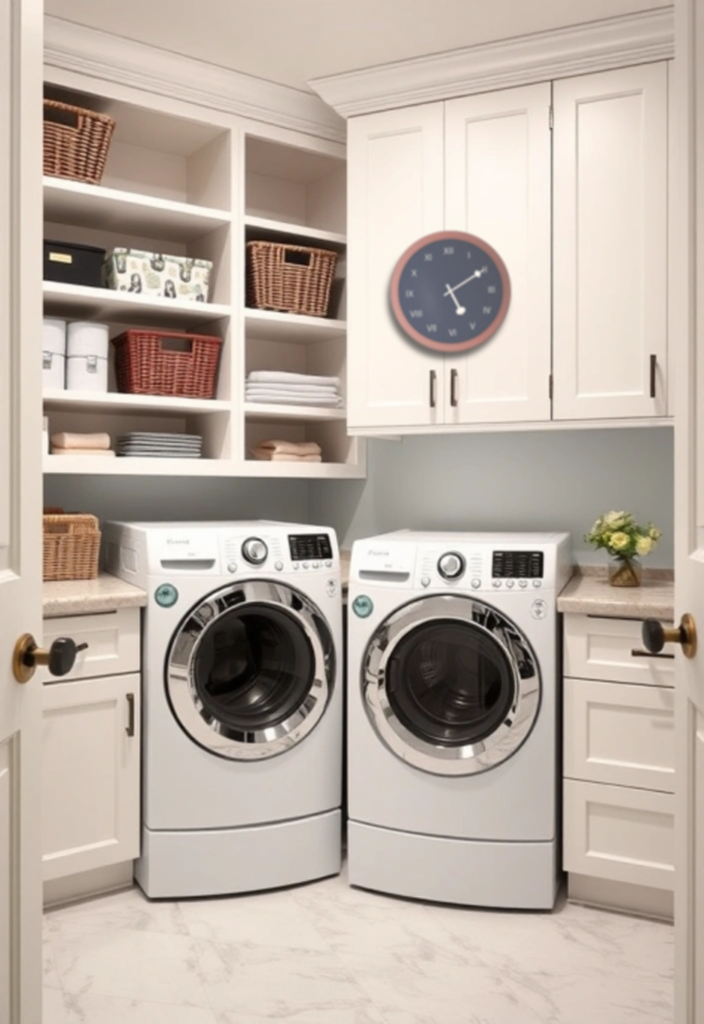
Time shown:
{"hour": 5, "minute": 10}
